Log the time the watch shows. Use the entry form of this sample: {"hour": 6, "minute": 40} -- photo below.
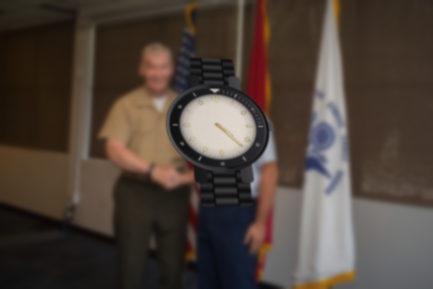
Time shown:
{"hour": 4, "minute": 23}
